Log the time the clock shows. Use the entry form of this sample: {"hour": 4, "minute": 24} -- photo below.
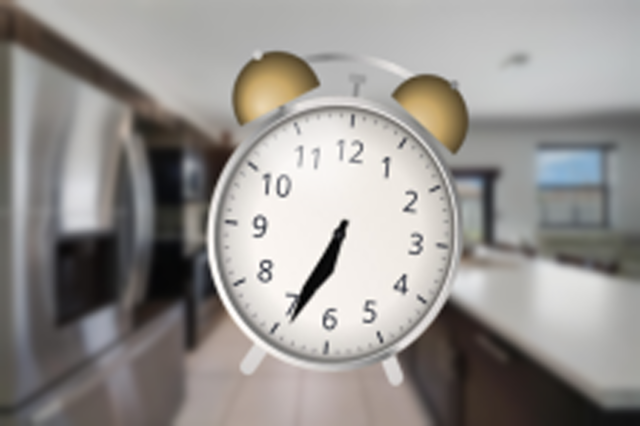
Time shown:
{"hour": 6, "minute": 34}
